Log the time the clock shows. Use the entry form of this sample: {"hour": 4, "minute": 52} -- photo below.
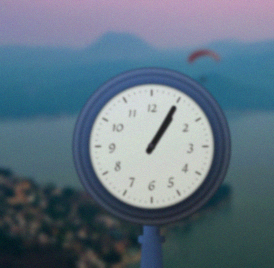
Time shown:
{"hour": 1, "minute": 5}
